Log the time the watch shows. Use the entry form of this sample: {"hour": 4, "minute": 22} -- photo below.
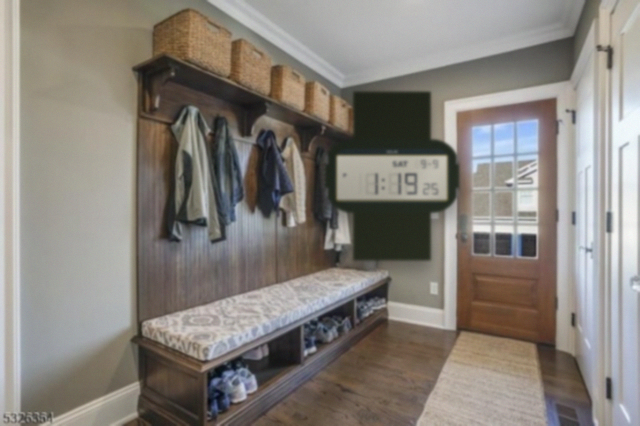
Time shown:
{"hour": 1, "minute": 19}
